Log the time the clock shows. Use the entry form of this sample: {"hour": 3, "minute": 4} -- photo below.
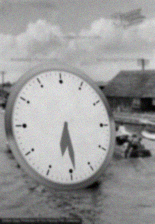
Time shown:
{"hour": 6, "minute": 29}
